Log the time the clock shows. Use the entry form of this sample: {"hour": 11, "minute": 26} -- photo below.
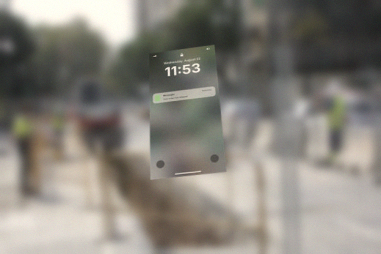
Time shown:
{"hour": 11, "minute": 53}
